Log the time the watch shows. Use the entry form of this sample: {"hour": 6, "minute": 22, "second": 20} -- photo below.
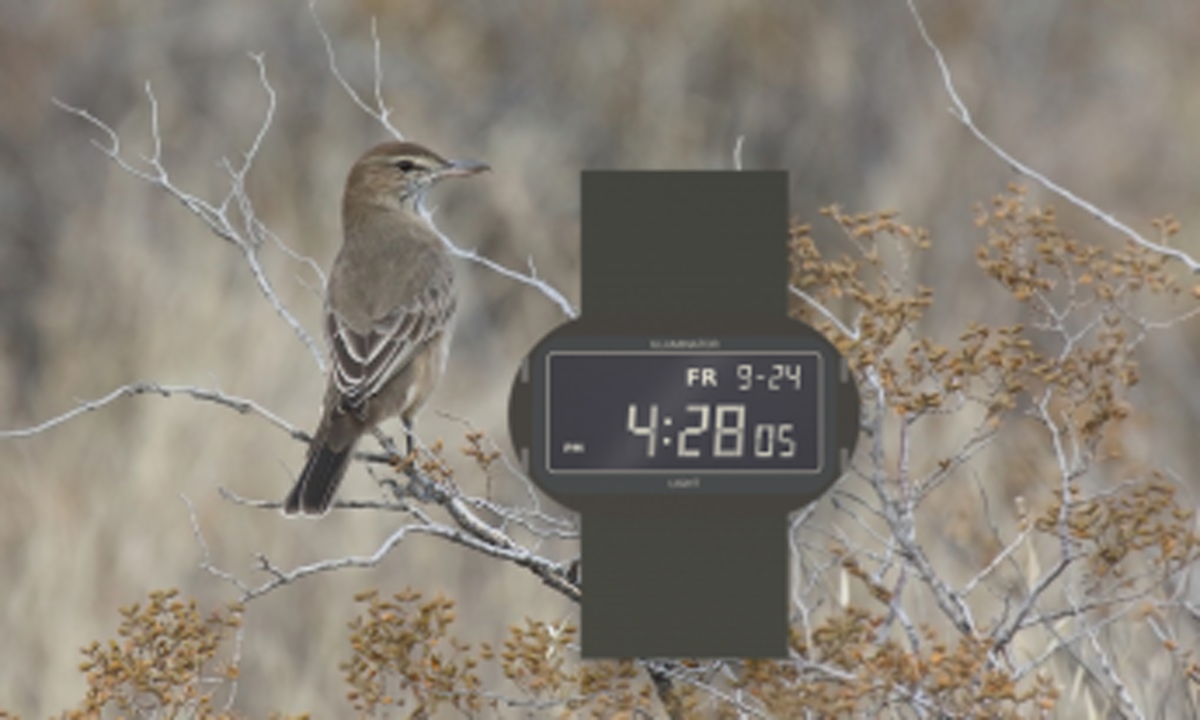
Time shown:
{"hour": 4, "minute": 28, "second": 5}
